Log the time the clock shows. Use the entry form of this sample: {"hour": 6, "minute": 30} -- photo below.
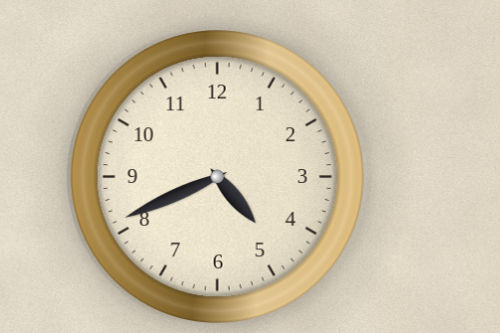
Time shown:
{"hour": 4, "minute": 41}
